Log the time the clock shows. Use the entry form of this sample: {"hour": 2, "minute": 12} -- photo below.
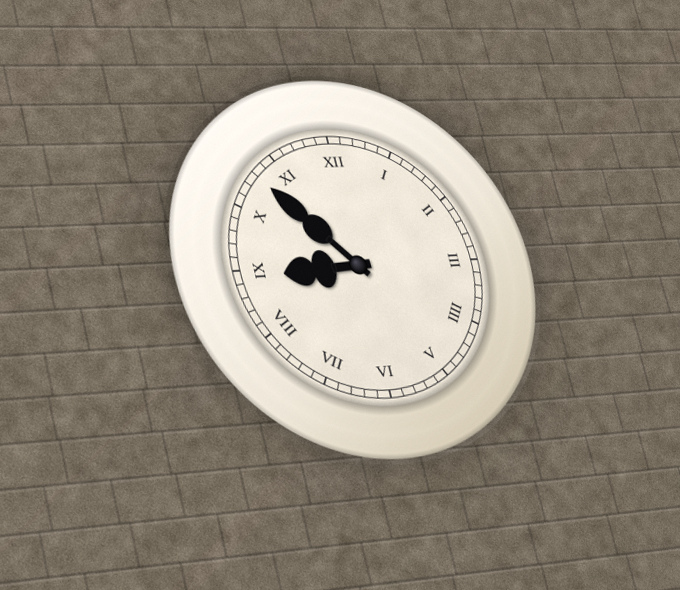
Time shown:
{"hour": 8, "minute": 53}
